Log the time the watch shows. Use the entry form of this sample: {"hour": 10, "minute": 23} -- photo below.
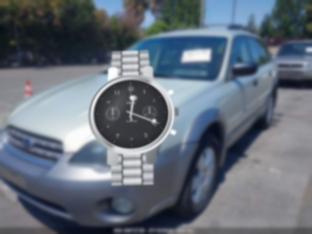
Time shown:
{"hour": 12, "minute": 19}
